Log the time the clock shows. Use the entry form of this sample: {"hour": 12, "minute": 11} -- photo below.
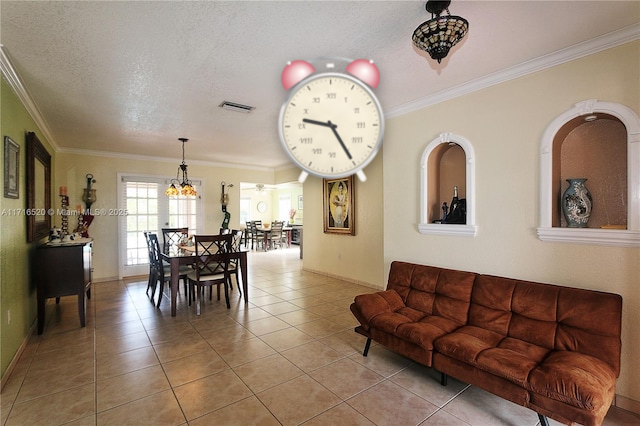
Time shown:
{"hour": 9, "minute": 25}
